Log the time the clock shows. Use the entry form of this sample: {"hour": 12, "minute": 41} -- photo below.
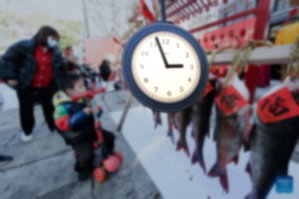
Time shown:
{"hour": 2, "minute": 57}
